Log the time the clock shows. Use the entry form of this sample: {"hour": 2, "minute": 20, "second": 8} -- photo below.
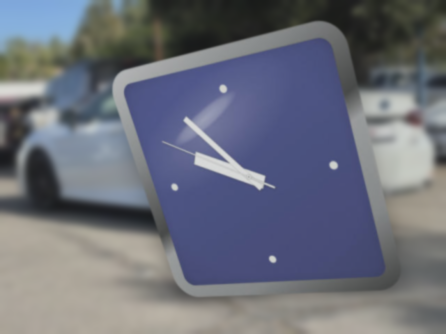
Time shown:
{"hour": 9, "minute": 53, "second": 50}
